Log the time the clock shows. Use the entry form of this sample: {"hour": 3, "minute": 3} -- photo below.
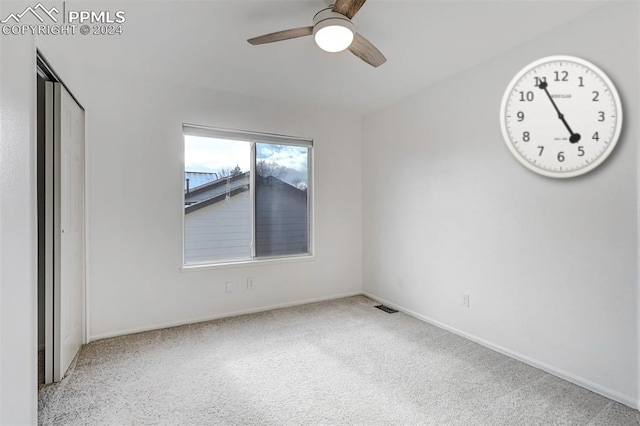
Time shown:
{"hour": 4, "minute": 55}
